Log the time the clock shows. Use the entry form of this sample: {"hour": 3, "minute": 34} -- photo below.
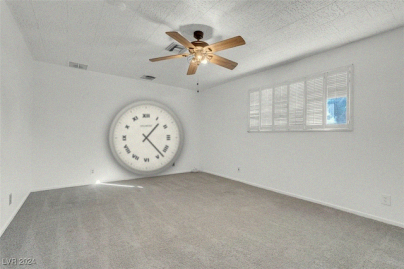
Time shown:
{"hour": 1, "minute": 23}
